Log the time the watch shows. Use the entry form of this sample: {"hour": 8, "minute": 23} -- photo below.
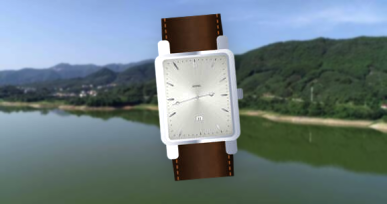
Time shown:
{"hour": 2, "minute": 43}
